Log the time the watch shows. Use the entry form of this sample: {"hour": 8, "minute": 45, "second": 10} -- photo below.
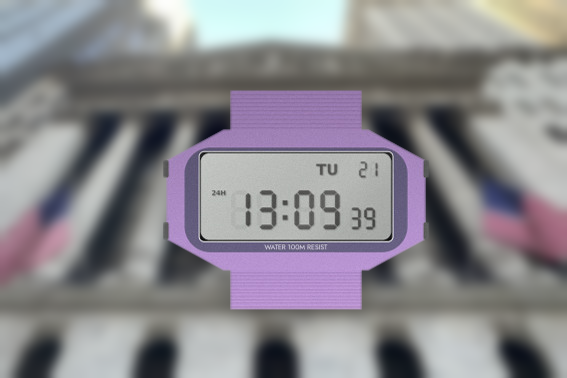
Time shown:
{"hour": 13, "minute": 9, "second": 39}
